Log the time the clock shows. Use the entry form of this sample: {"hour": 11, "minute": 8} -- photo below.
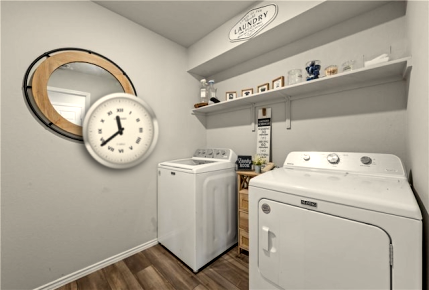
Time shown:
{"hour": 11, "minute": 39}
